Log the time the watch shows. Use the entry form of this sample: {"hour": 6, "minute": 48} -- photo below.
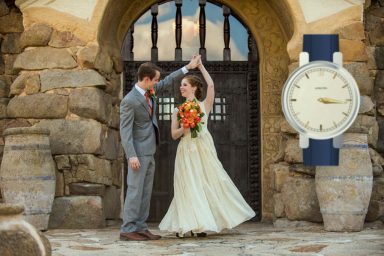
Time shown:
{"hour": 3, "minute": 16}
